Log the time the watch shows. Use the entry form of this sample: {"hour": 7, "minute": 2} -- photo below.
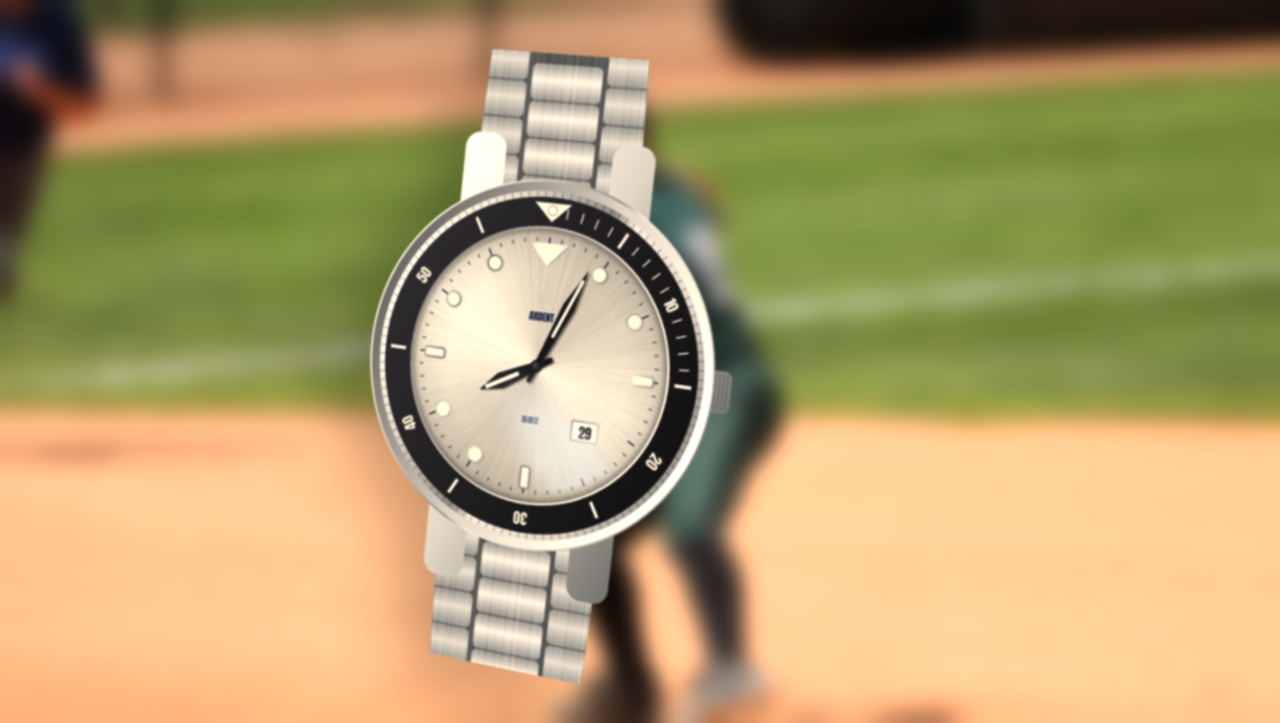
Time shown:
{"hour": 8, "minute": 4}
